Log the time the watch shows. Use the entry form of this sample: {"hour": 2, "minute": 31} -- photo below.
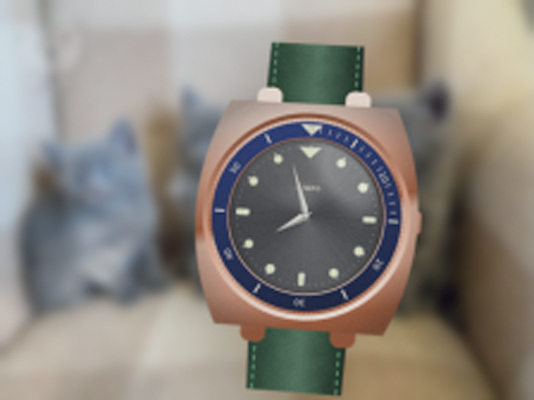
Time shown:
{"hour": 7, "minute": 57}
